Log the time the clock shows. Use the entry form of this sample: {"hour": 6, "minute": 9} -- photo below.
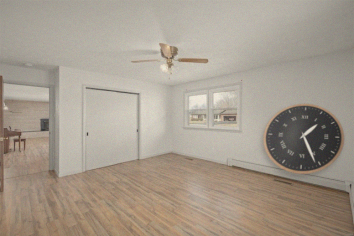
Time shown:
{"hour": 1, "minute": 26}
